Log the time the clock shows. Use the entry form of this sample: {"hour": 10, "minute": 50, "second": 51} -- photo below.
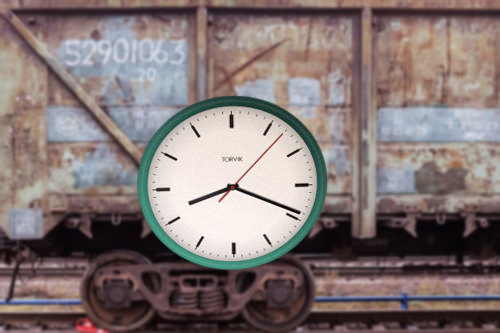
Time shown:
{"hour": 8, "minute": 19, "second": 7}
